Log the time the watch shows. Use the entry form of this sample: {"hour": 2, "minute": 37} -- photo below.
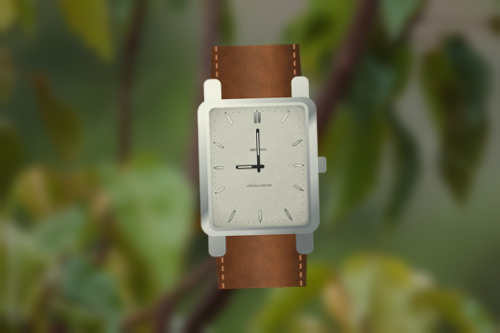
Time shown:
{"hour": 9, "minute": 0}
